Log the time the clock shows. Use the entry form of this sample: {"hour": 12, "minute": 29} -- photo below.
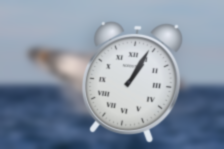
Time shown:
{"hour": 1, "minute": 4}
